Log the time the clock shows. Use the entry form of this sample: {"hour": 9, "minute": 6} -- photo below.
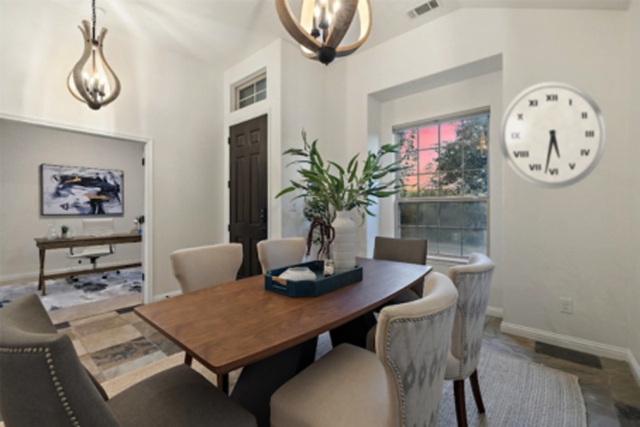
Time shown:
{"hour": 5, "minute": 32}
